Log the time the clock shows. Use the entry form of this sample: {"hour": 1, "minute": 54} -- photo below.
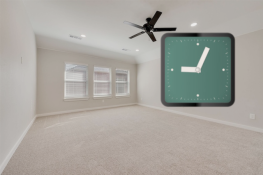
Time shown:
{"hour": 9, "minute": 4}
